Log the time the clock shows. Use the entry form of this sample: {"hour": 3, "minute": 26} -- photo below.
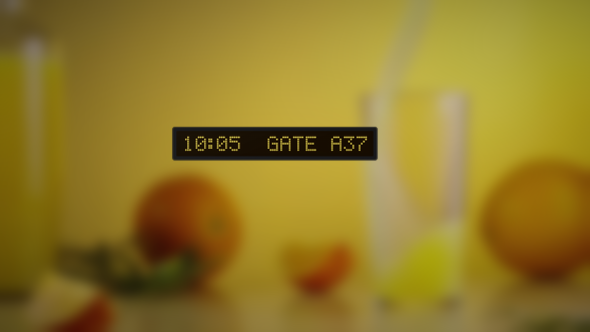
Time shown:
{"hour": 10, "minute": 5}
